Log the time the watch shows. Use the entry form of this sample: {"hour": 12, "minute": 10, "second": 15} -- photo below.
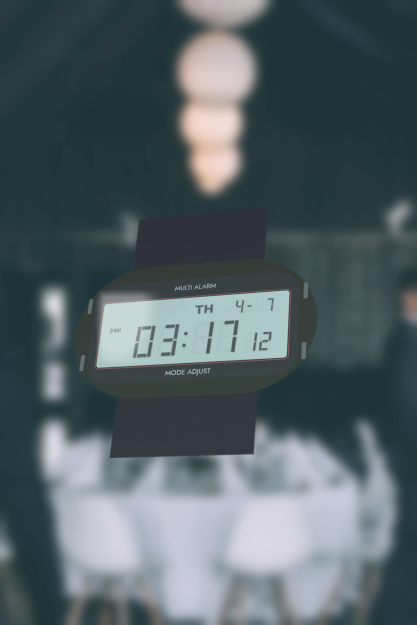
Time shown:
{"hour": 3, "minute": 17, "second": 12}
